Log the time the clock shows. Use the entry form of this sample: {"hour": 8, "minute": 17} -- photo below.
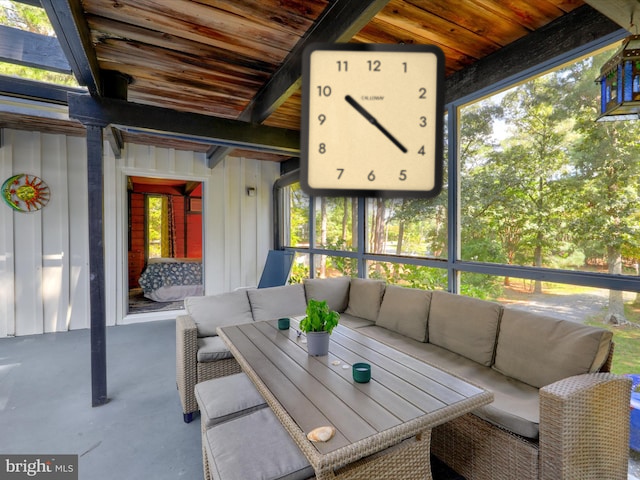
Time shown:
{"hour": 10, "minute": 22}
